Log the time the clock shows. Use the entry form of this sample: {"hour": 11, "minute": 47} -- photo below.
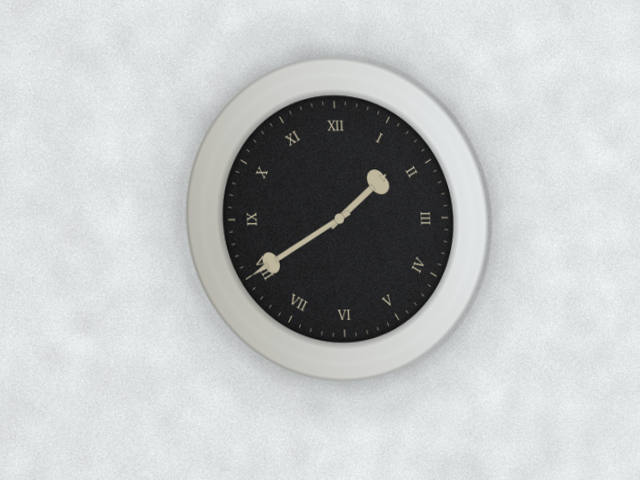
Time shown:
{"hour": 1, "minute": 40}
